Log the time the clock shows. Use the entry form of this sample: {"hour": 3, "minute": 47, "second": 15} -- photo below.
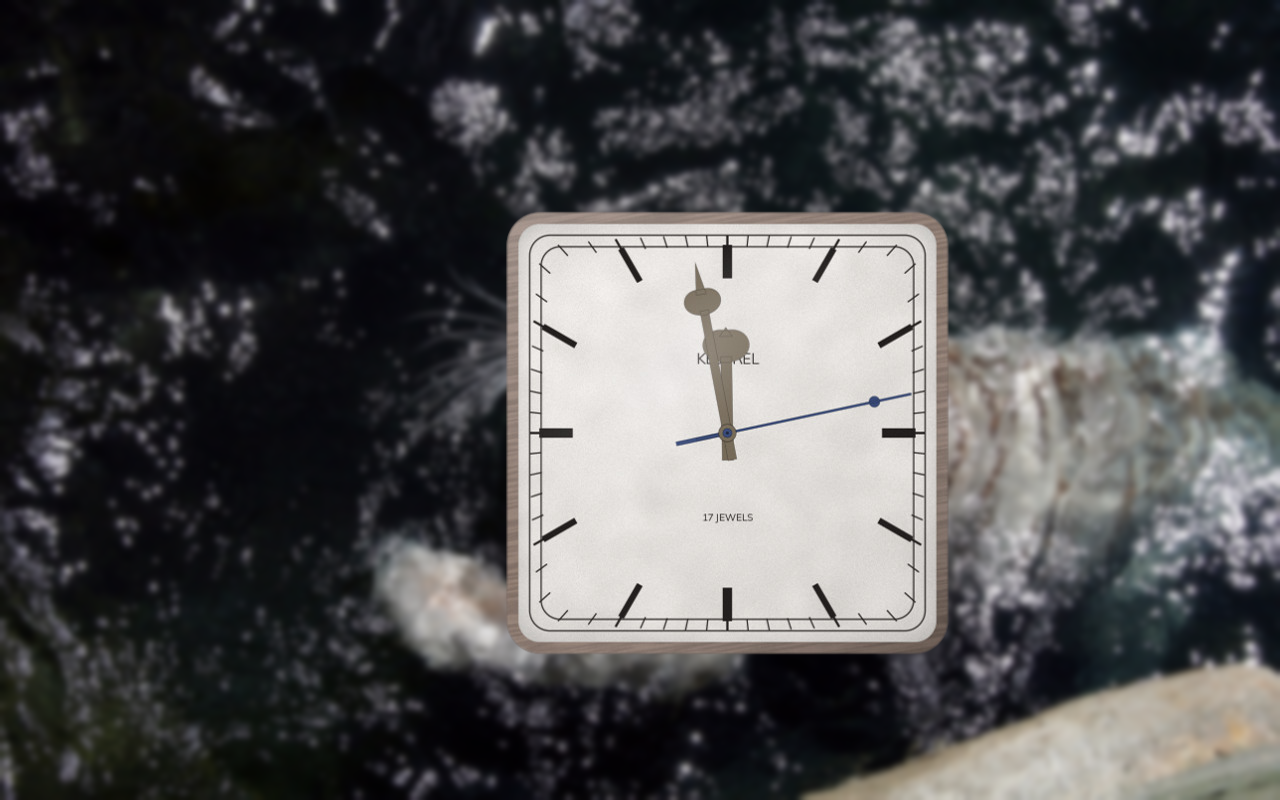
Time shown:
{"hour": 11, "minute": 58, "second": 13}
